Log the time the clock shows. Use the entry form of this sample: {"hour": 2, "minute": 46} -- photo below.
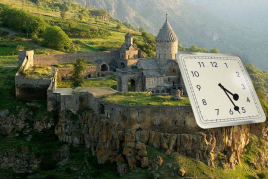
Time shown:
{"hour": 4, "minute": 27}
